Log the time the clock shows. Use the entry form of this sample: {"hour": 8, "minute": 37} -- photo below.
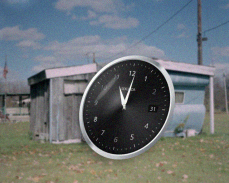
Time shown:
{"hour": 11, "minute": 1}
